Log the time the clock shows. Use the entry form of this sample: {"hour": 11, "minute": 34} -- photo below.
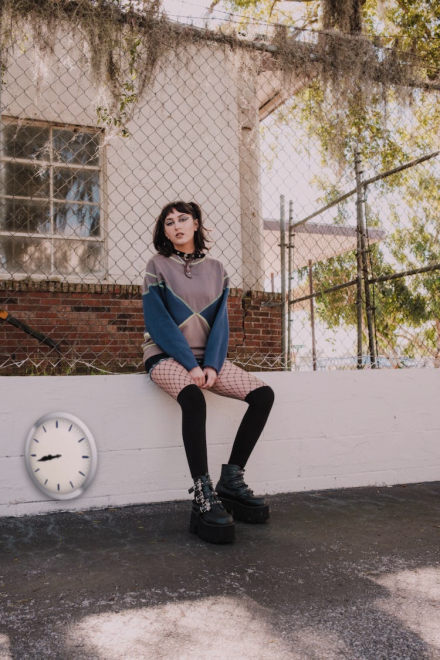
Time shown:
{"hour": 8, "minute": 43}
